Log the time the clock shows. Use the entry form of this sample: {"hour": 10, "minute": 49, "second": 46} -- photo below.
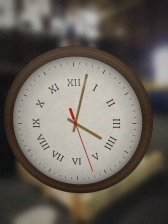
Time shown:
{"hour": 4, "minute": 2, "second": 27}
